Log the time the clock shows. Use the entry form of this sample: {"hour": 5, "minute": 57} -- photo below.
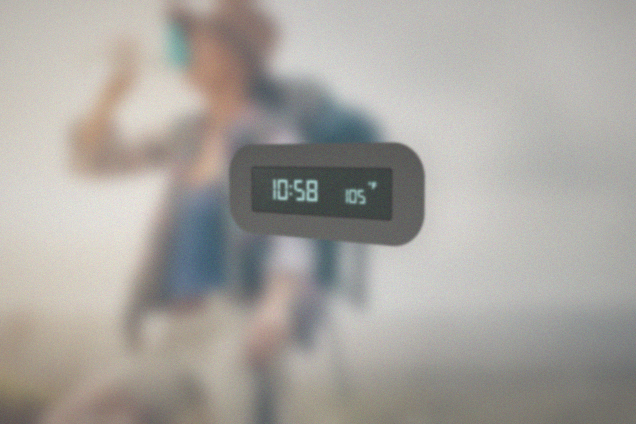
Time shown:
{"hour": 10, "minute": 58}
